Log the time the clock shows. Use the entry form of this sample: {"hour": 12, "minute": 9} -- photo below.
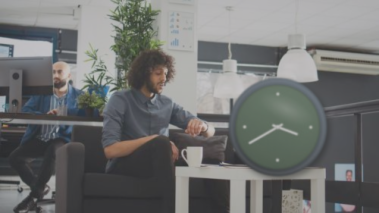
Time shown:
{"hour": 3, "minute": 40}
